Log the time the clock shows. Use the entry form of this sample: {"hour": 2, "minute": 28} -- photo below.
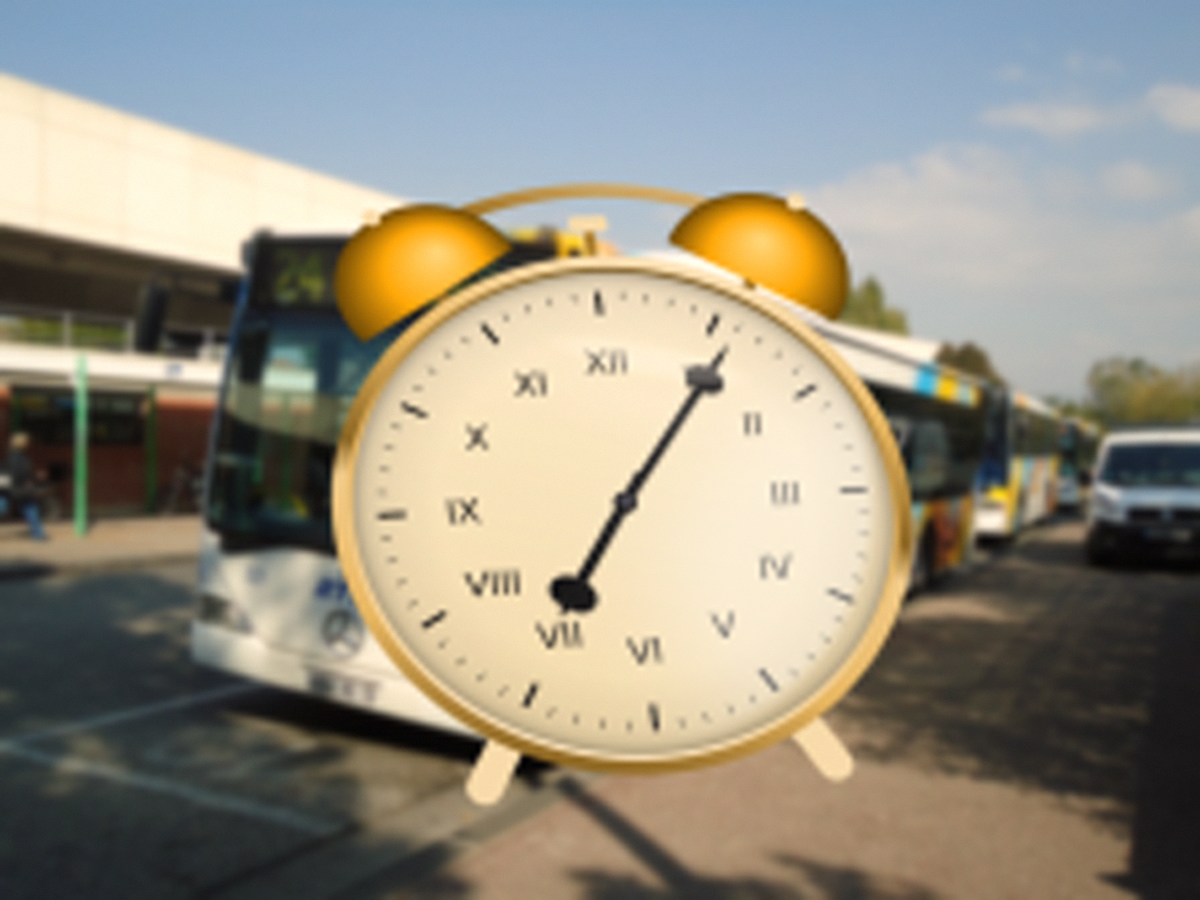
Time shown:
{"hour": 7, "minute": 6}
